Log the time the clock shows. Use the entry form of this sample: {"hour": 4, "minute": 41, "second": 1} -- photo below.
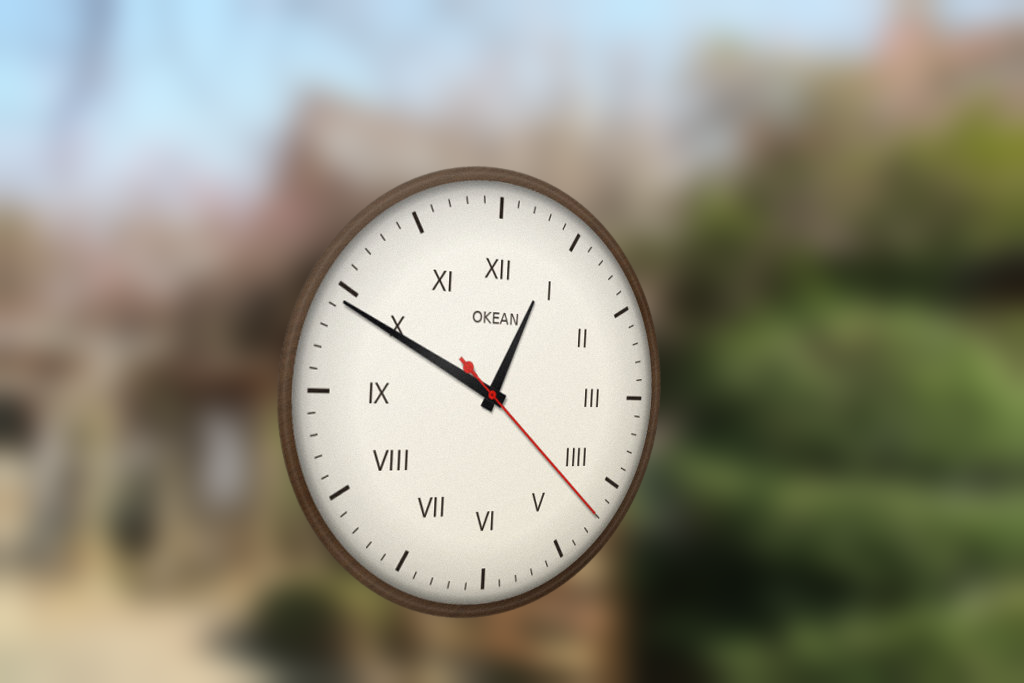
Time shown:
{"hour": 12, "minute": 49, "second": 22}
